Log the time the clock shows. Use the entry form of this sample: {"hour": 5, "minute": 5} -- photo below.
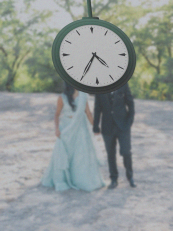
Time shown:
{"hour": 4, "minute": 35}
